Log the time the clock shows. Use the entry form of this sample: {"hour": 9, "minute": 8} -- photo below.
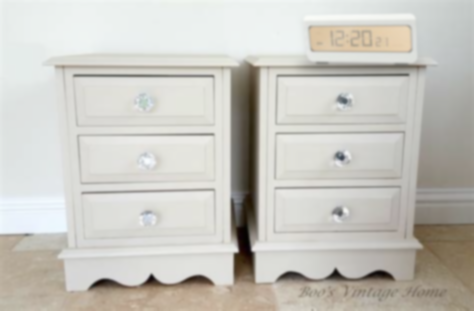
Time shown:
{"hour": 12, "minute": 20}
